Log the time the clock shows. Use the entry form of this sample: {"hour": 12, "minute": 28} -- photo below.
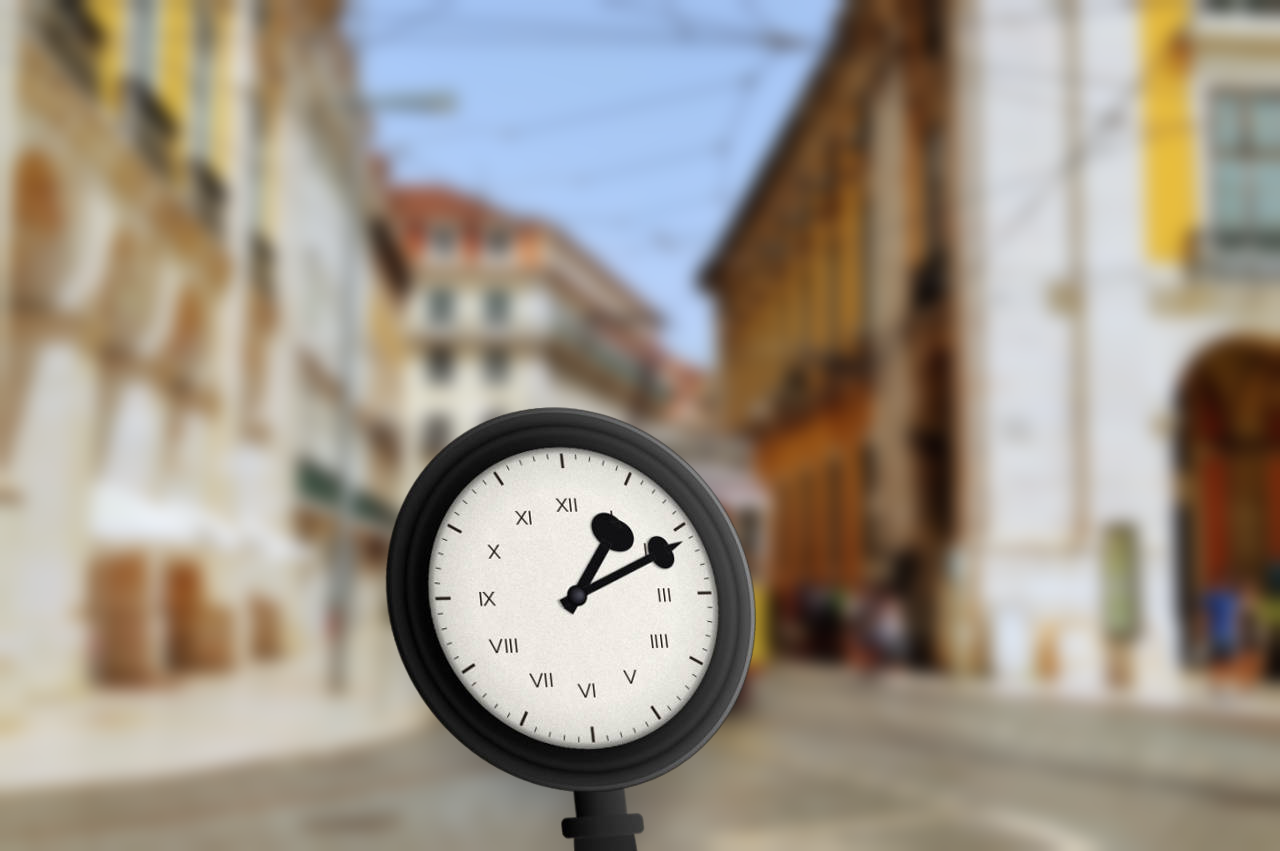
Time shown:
{"hour": 1, "minute": 11}
